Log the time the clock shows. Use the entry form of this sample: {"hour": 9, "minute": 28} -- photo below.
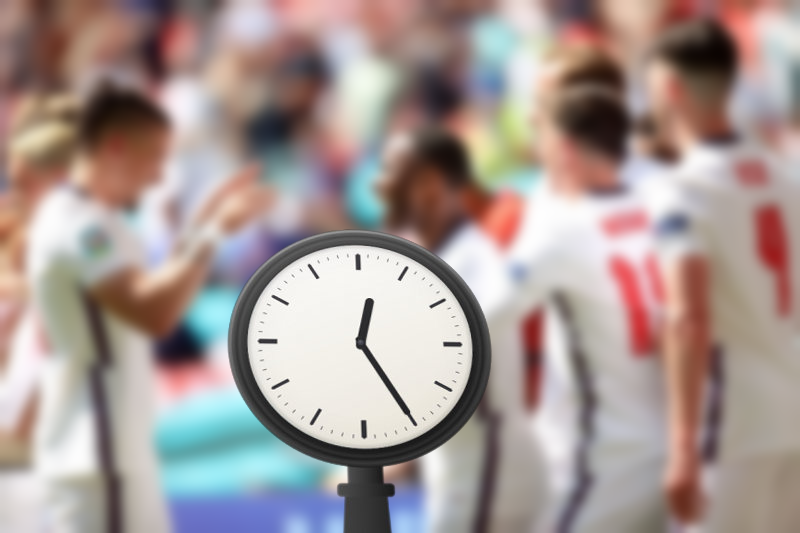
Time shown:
{"hour": 12, "minute": 25}
